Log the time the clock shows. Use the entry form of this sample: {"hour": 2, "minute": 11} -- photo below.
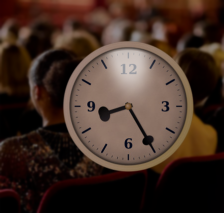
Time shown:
{"hour": 8, "minute": 25}
